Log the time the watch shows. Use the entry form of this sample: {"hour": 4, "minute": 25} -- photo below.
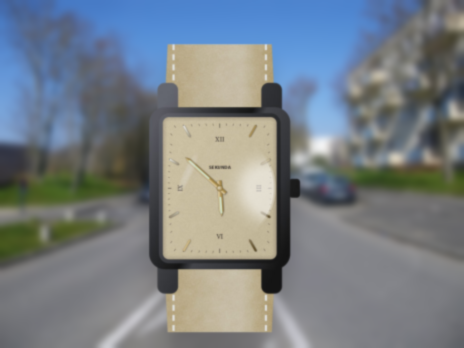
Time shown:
{"hour": 5, "minute": 52}
